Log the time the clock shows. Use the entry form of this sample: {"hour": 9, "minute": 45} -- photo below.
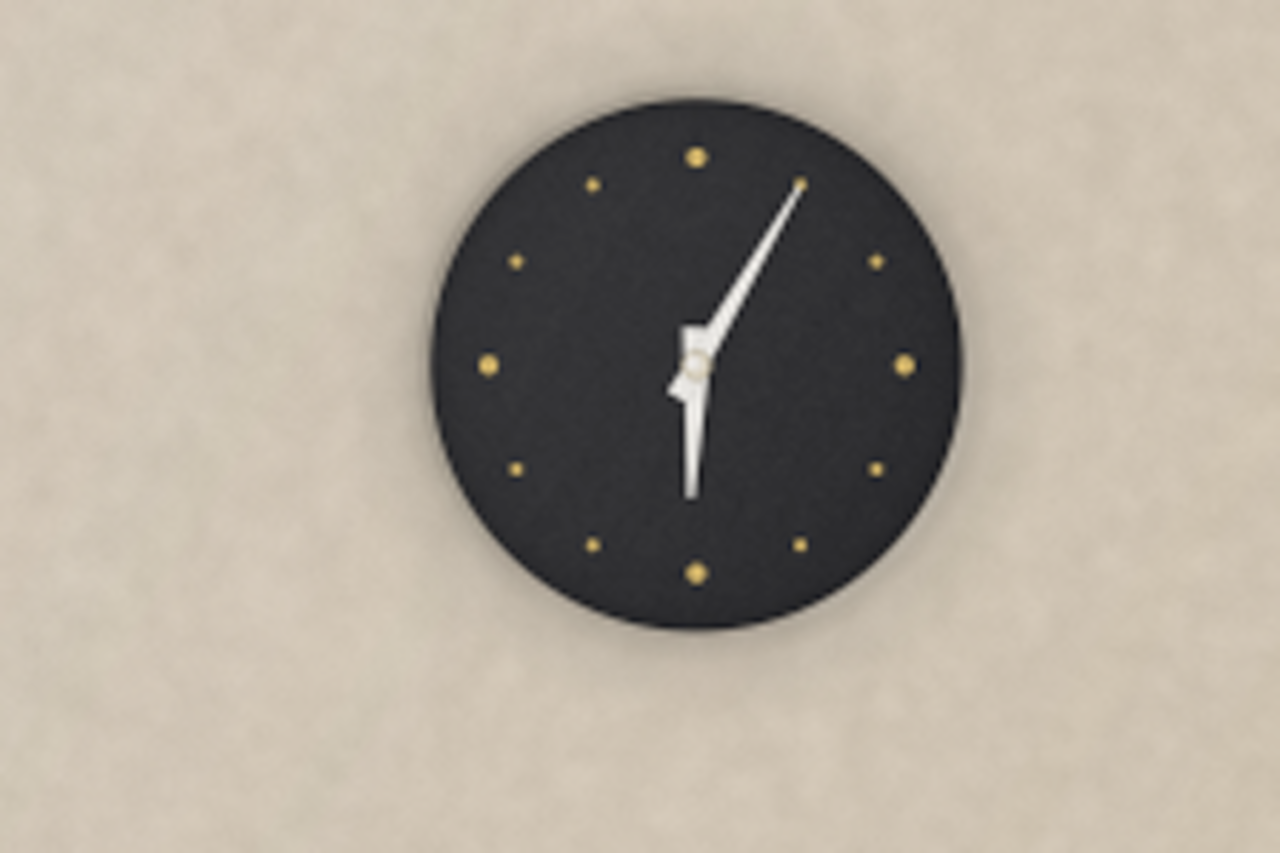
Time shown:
{"hour": 6, "minute": 5}
